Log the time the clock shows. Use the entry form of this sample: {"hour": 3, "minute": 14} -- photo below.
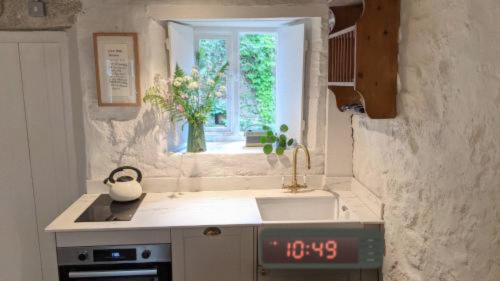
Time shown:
{"hour": 10, "minute": 49}
